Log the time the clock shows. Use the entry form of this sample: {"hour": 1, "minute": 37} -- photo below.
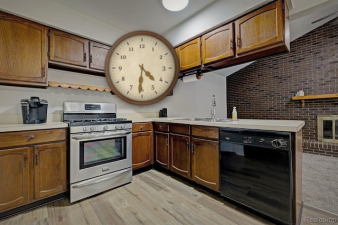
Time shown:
{"hour": 4, "minute": 31}
